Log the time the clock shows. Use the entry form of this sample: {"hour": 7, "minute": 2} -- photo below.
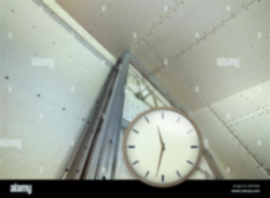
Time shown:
{"hour": 11, "minute": 32}
